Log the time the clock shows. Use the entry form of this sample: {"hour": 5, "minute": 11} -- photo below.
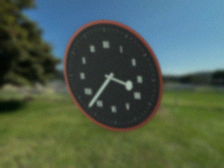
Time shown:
{"hour": 3, "minute": 37}
